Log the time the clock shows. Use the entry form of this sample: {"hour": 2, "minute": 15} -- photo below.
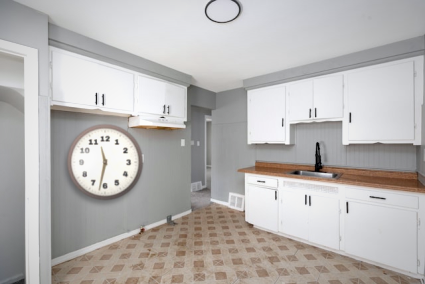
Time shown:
{"hour": 11, "minute": 32}
